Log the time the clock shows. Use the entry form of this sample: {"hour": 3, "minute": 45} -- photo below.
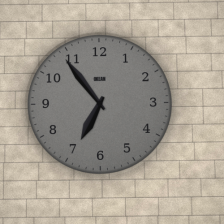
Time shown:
{"hour": 6, "minute": 54}
